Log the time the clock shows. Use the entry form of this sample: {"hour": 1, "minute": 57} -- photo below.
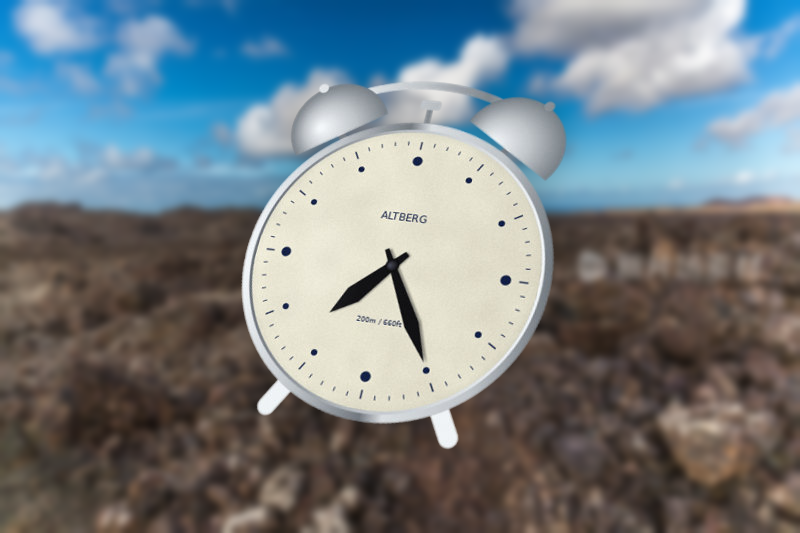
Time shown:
{"hour": 7, "minute": 25}
